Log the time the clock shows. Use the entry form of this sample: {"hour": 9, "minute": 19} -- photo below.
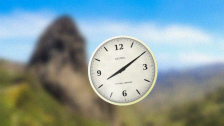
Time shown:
{"hour": 8, "minute": 10}
